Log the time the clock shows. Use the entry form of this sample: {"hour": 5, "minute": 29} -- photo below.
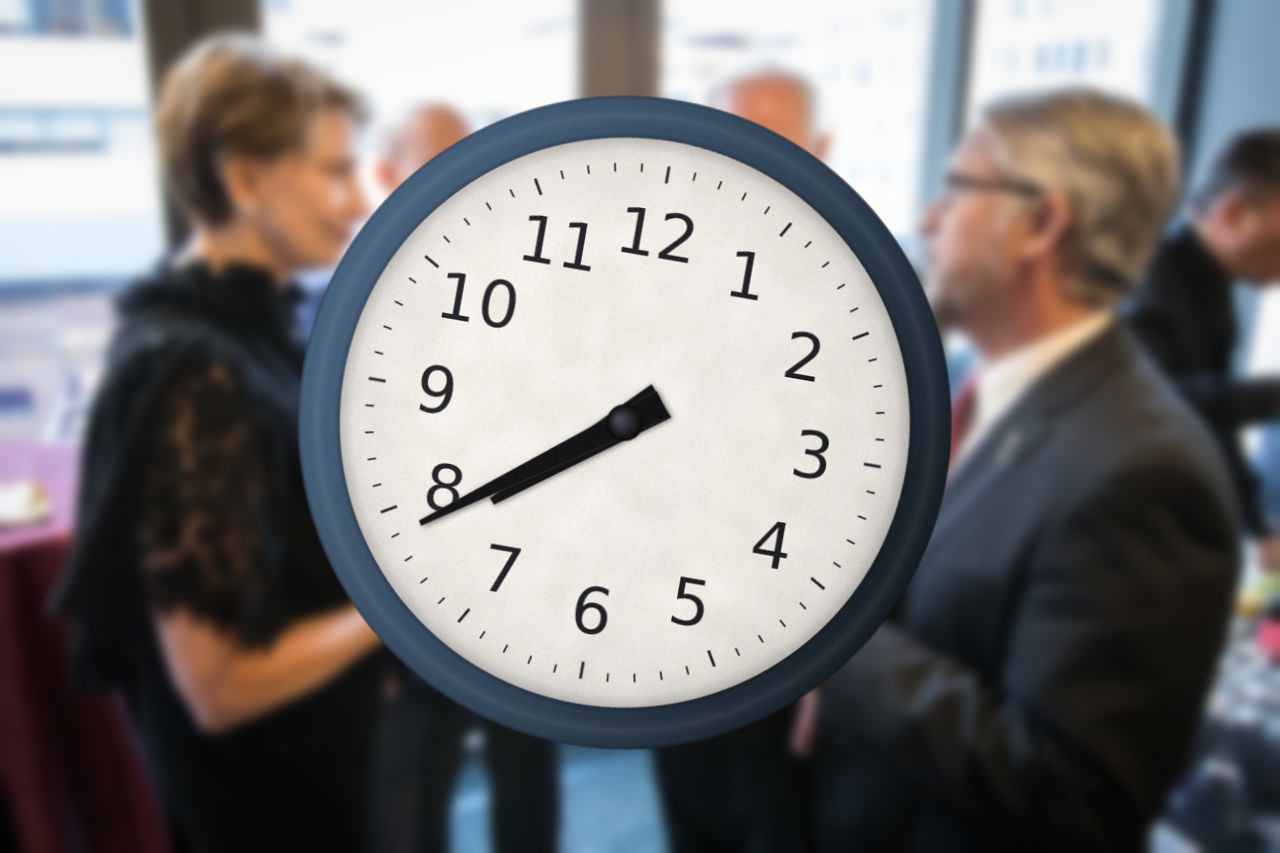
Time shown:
{"hour": 7, "minute": 39}
